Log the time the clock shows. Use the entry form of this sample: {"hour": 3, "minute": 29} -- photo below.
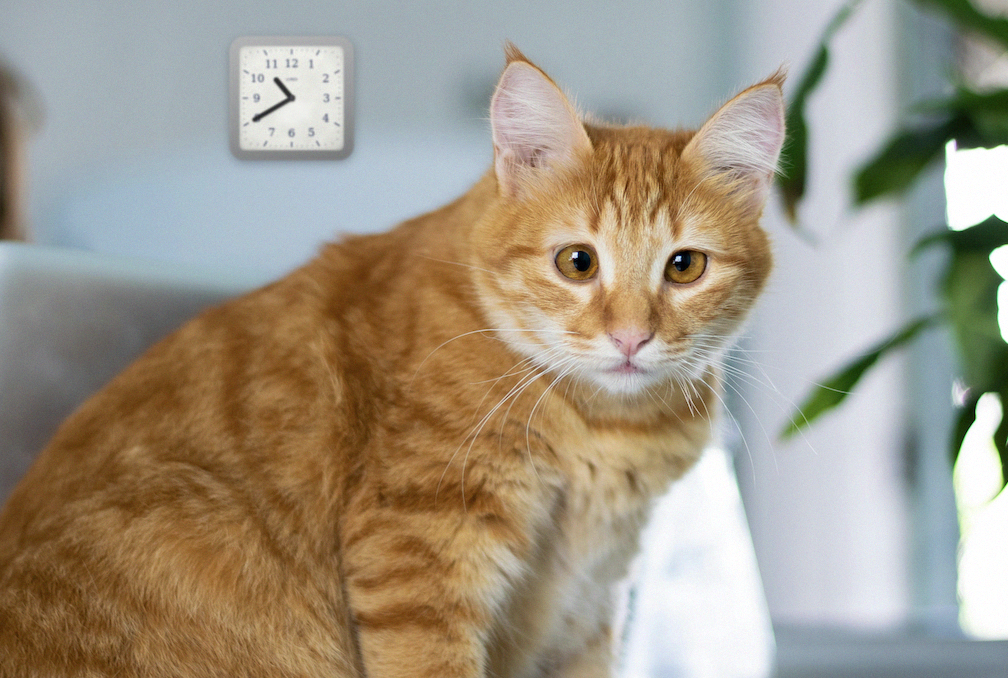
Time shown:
{"hour": 10, "minute": 40}
